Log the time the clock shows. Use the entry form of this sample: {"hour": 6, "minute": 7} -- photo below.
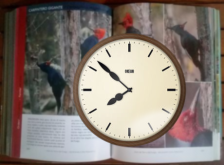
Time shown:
{"hour": 7, "minute": 52}
